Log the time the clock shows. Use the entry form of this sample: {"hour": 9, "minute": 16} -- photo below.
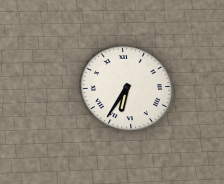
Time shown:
{"hour": 6, "minute": 36}
